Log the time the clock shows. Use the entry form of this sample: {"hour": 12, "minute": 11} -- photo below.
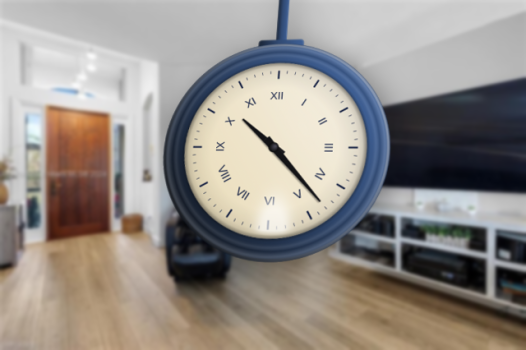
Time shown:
{"hour": 10, "minute": 23}
